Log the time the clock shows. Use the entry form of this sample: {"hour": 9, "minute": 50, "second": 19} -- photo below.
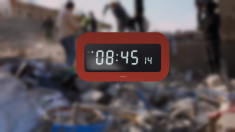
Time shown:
{"hour": 8, "minute": 45, "second": 14}
